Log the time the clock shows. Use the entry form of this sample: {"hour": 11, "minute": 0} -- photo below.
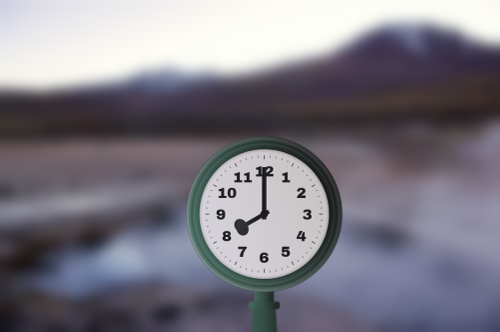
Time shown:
{"hour": 8, "minute": 0}
